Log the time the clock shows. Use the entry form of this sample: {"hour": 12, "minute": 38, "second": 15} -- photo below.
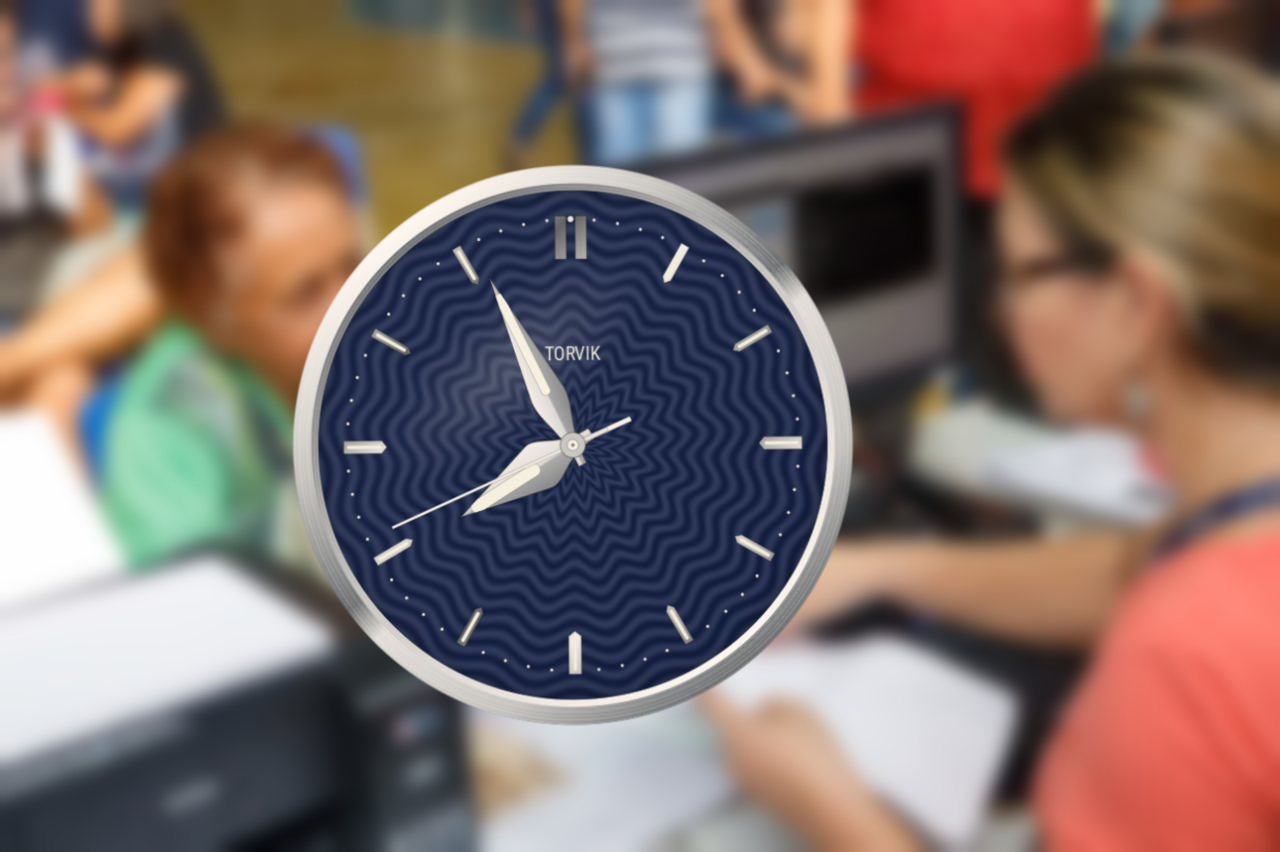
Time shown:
{"hour": 7, "minute": 55, "second": 41}
